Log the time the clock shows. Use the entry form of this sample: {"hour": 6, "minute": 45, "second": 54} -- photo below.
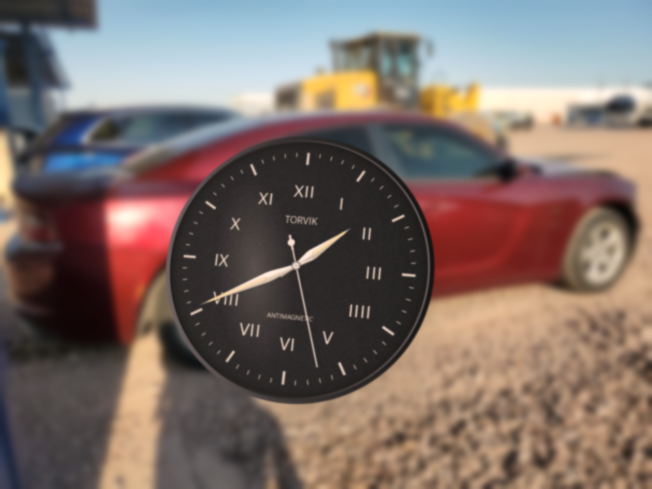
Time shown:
{"hour": 1, "minute": 40, "second": 27}
